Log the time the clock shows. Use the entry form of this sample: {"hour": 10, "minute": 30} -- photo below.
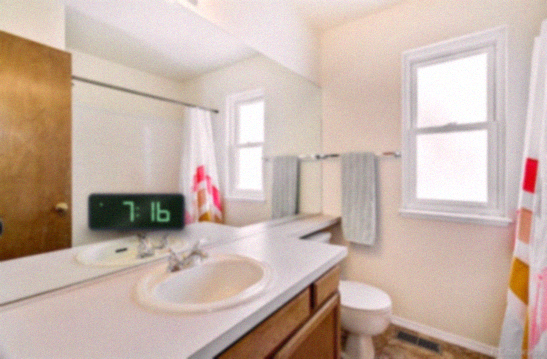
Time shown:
{"hour": 7, "minute": 16}
